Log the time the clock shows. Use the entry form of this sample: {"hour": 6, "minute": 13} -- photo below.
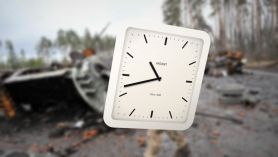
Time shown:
{"hour": 10, "minute": 42}
